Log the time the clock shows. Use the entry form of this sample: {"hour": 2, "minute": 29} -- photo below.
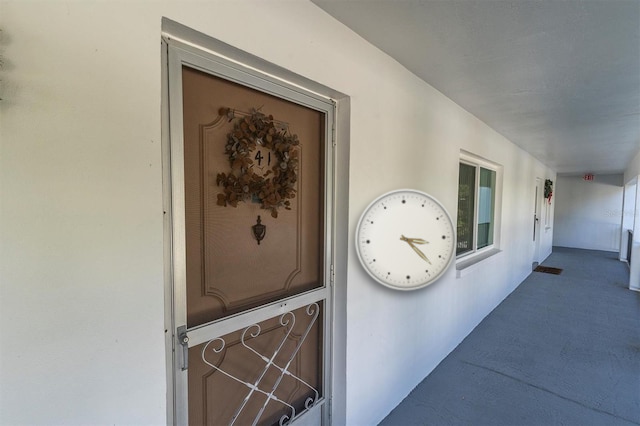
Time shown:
{"hour": 3, "minute": 23}
